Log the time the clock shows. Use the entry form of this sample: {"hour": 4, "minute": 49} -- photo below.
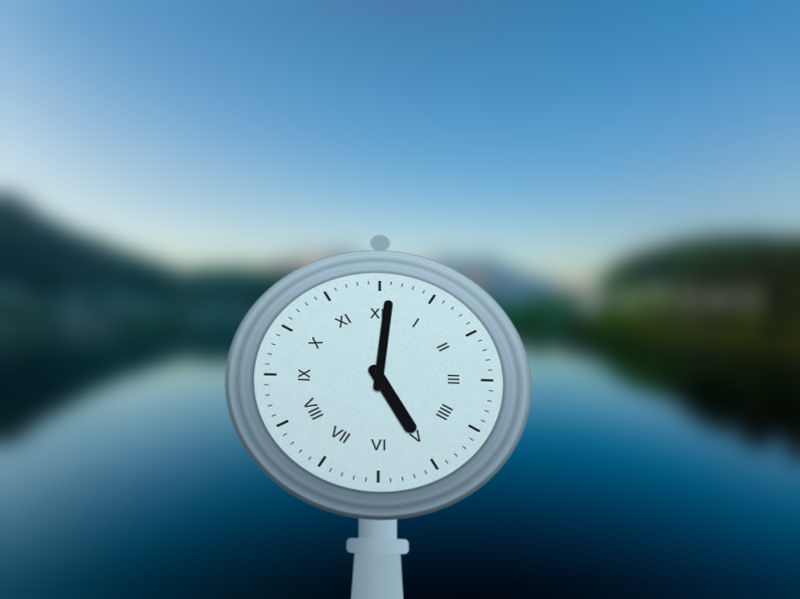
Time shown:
{"hour": 5, "minute": 1}
